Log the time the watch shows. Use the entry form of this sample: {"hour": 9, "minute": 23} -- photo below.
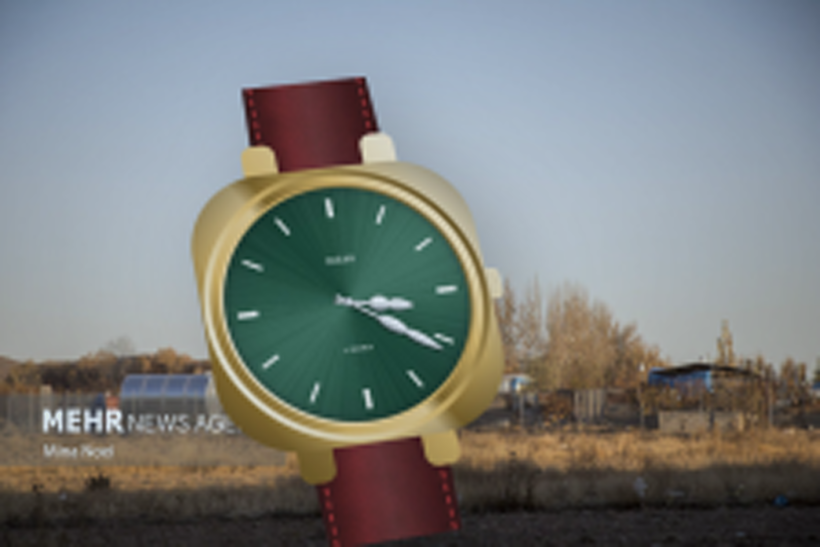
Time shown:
{"hour": 3, "minute": 21}
